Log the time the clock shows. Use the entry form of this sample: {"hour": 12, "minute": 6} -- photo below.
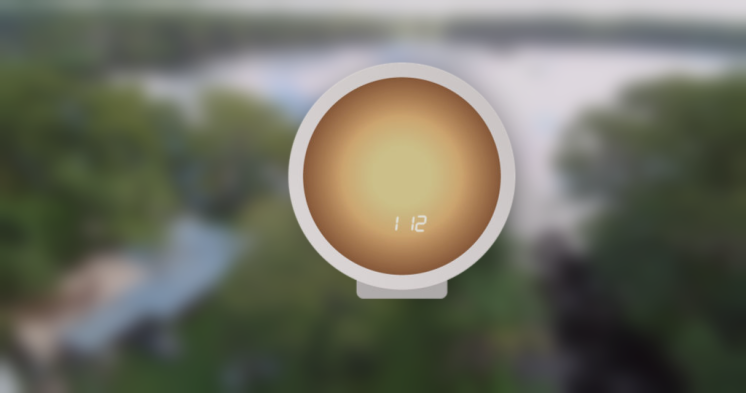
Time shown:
{"hour": 1, "minute": 12}
